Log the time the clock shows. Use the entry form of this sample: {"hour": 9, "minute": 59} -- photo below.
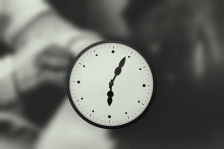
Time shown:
{"hour": 6, "minute": 4}
